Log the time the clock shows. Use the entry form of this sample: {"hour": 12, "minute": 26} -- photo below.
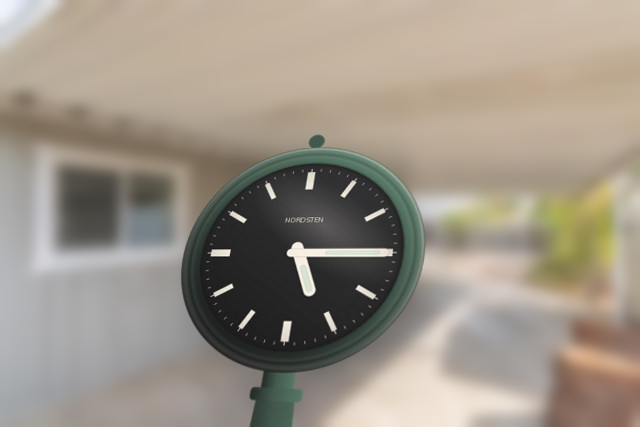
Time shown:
{"hour": 5, "minute": 15}
